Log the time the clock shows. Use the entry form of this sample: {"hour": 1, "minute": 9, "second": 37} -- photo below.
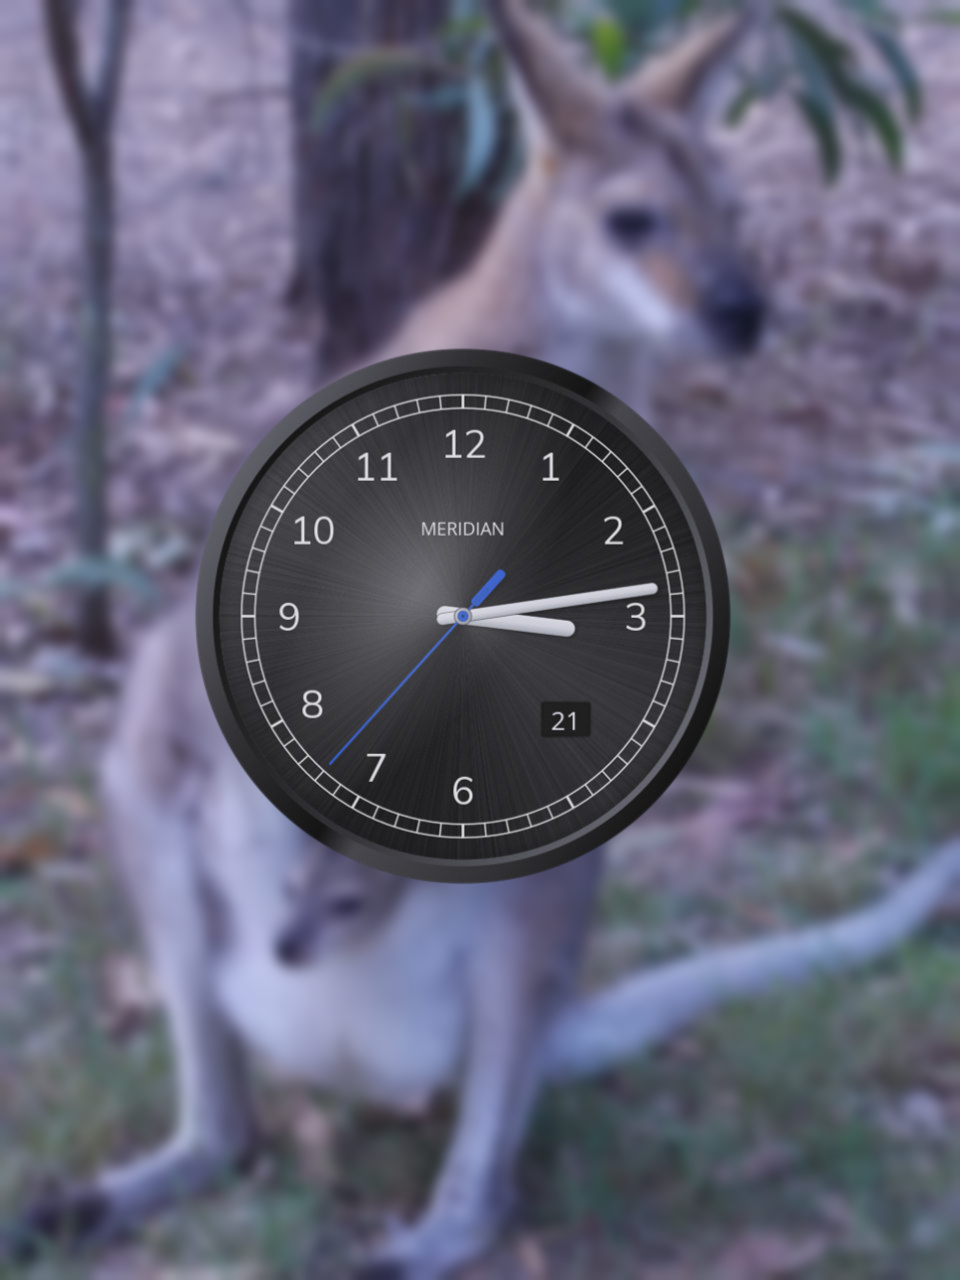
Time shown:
{"hour": 3, "minute": 13, "second": 37}
